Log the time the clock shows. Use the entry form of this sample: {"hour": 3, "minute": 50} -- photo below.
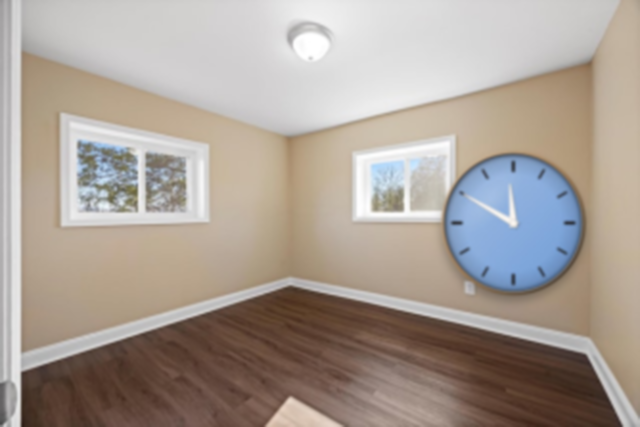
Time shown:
{"hour": 11, "minute": 50}
